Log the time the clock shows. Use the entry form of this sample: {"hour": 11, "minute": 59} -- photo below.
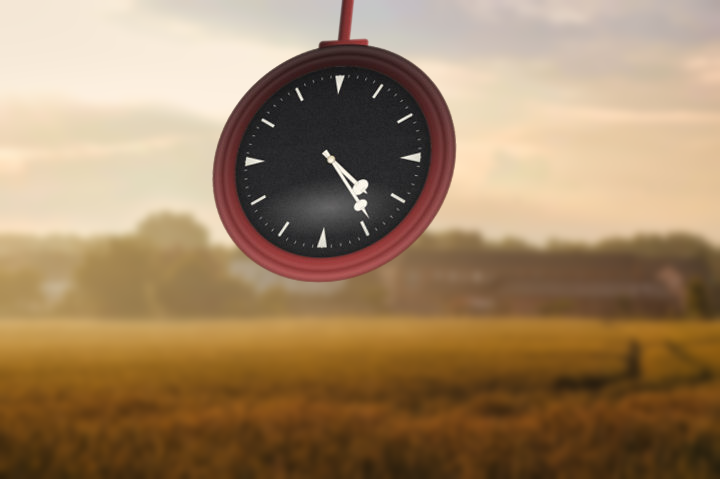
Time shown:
{"hour": 4, "minute": 24}
